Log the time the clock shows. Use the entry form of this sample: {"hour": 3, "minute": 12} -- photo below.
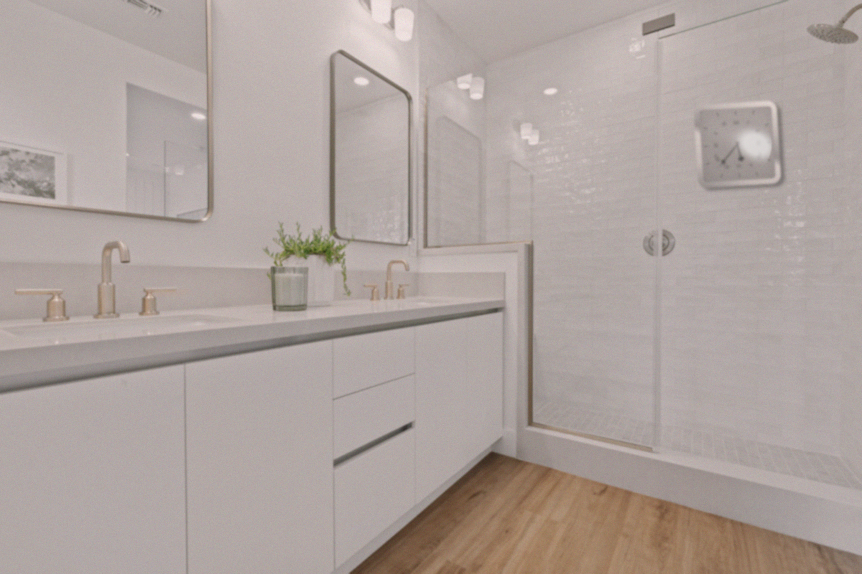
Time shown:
{"hour": 5, "minute": 37}
